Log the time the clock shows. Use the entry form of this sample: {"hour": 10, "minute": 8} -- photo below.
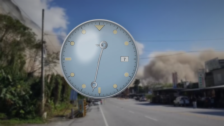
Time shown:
{"hour": 12, "minute": 32}
